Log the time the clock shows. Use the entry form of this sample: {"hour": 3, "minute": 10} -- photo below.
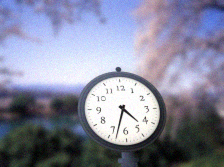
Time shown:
{"hour": 4, "minute": 33}
